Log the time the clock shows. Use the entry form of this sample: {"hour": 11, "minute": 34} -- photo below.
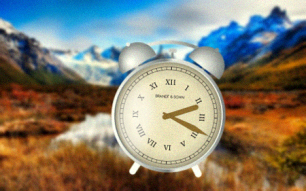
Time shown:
{"hour": 2, "minute": 19}
